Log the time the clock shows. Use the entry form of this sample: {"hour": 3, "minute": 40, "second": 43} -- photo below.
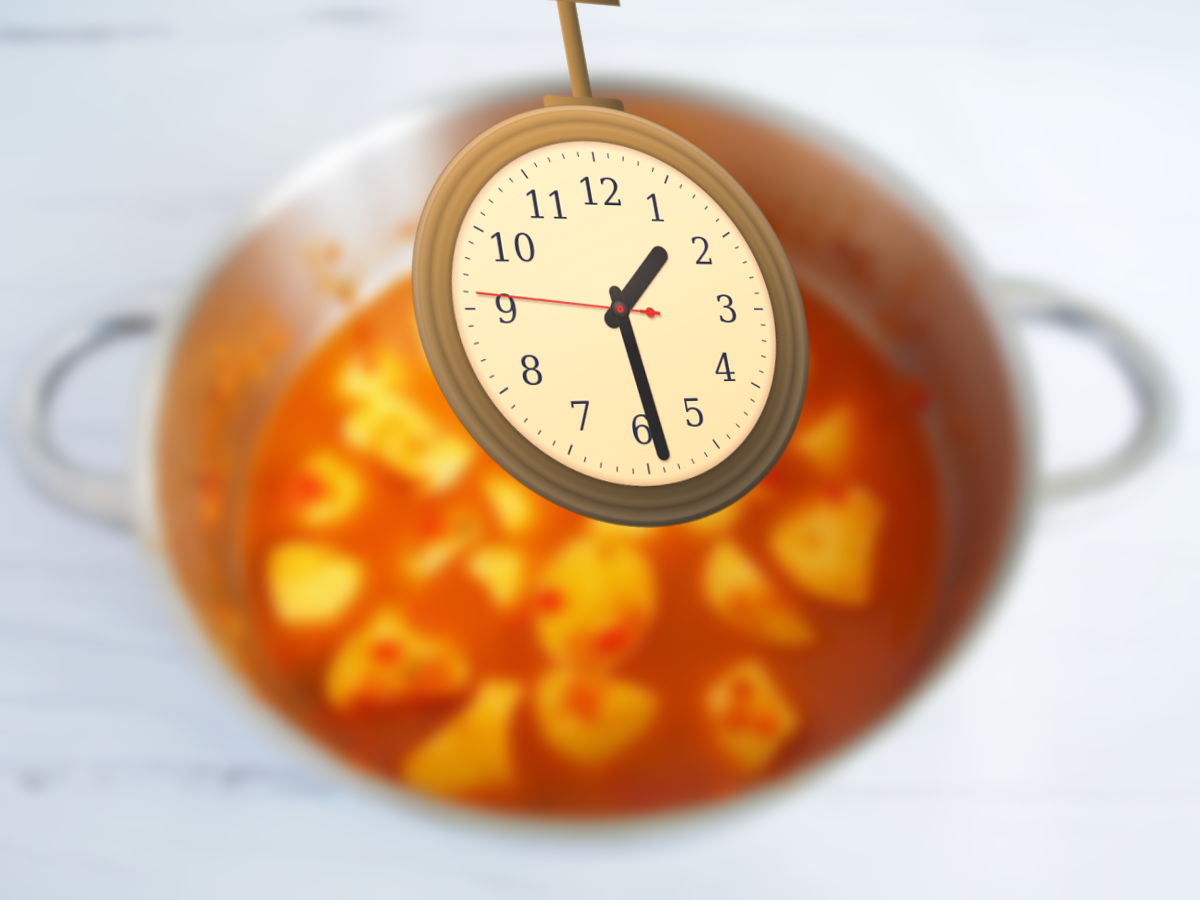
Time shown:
{"hour": 1, "minute": 28, "second": 46}
